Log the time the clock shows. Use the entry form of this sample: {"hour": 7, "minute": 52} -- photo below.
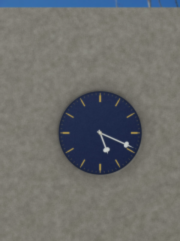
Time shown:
{"hour": 5, "minute": 19}
